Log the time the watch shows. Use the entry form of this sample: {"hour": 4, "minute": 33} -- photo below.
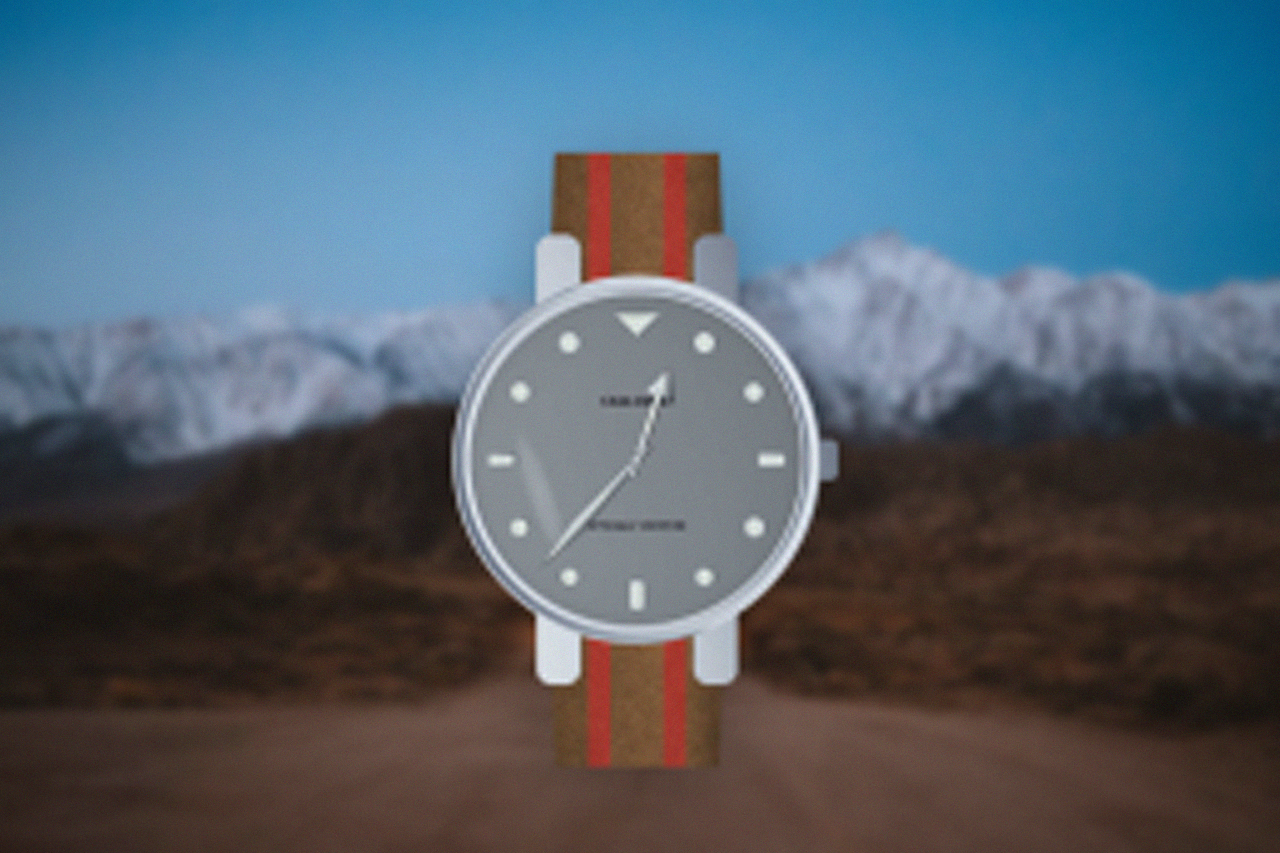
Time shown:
{"hour": 12, "minute": 37}
